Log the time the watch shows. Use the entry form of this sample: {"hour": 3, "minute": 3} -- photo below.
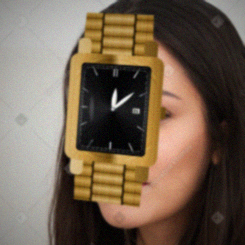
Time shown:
{"hour": 12, "minute": 8}
